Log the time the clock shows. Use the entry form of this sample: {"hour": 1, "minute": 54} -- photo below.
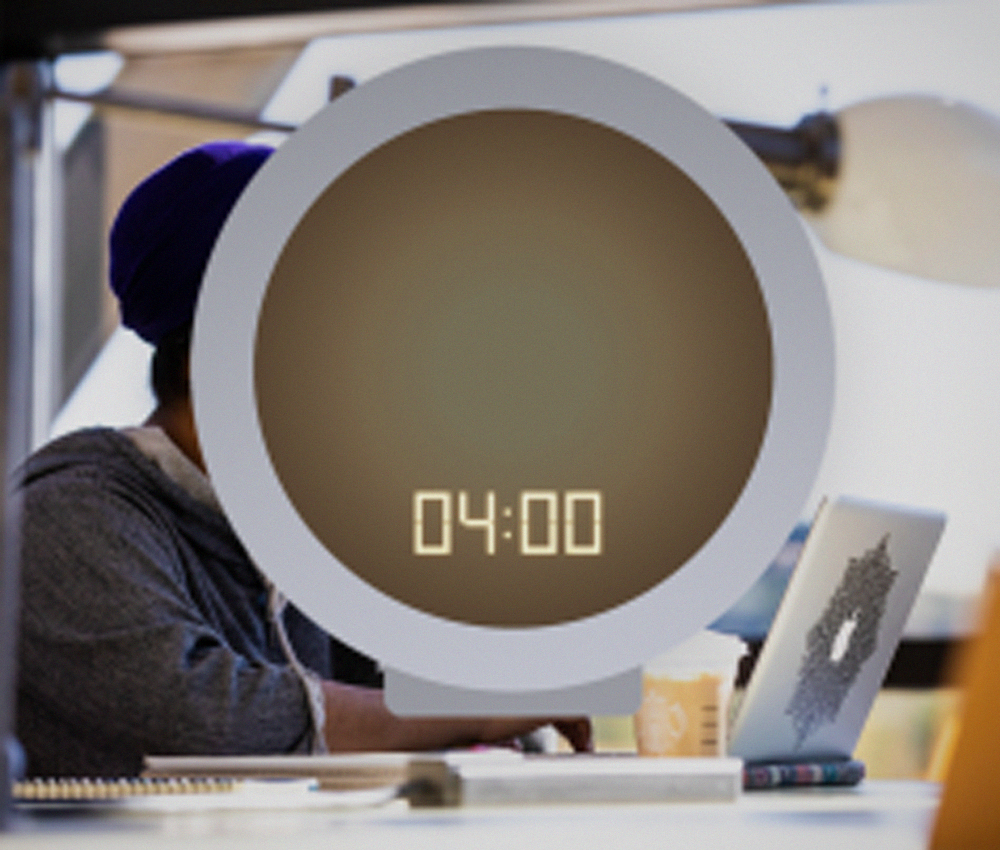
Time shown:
{"hour": 4, "minute": 0}
